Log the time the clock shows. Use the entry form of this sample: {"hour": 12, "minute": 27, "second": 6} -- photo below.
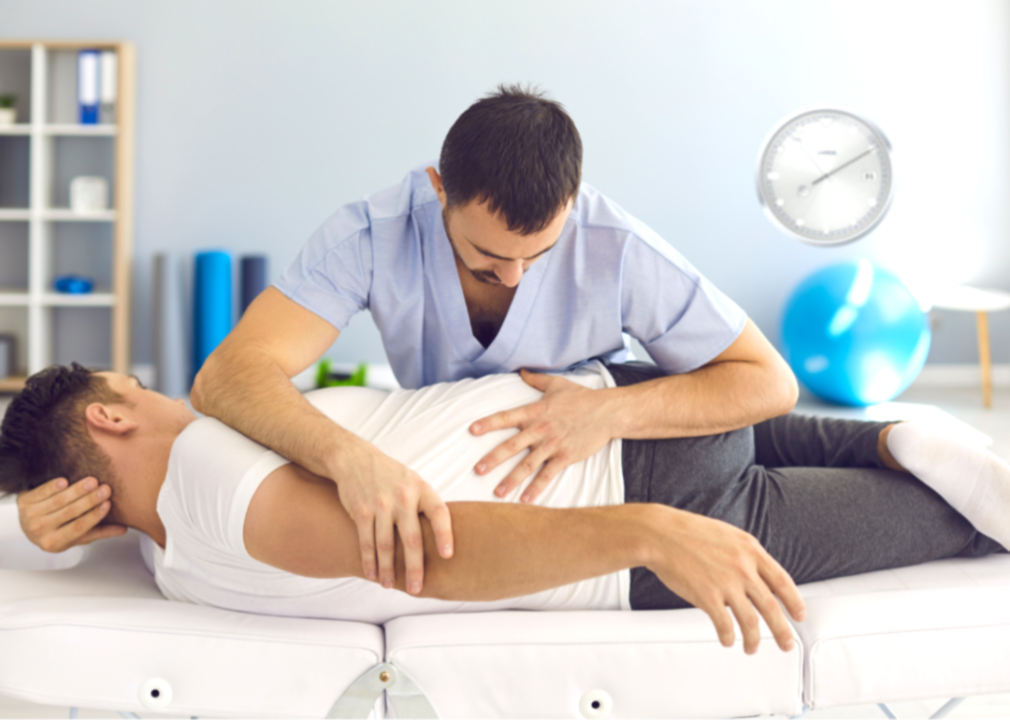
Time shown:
{"hour": 7, "minute": 53, "second": 10}
